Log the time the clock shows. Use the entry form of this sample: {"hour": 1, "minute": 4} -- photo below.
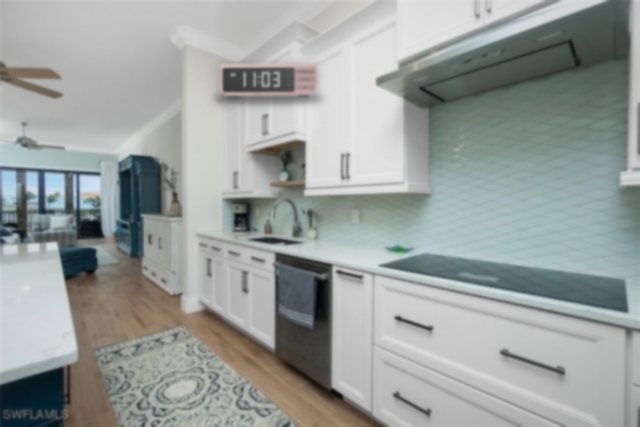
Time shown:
{"hour": 11, "minute": 3}
